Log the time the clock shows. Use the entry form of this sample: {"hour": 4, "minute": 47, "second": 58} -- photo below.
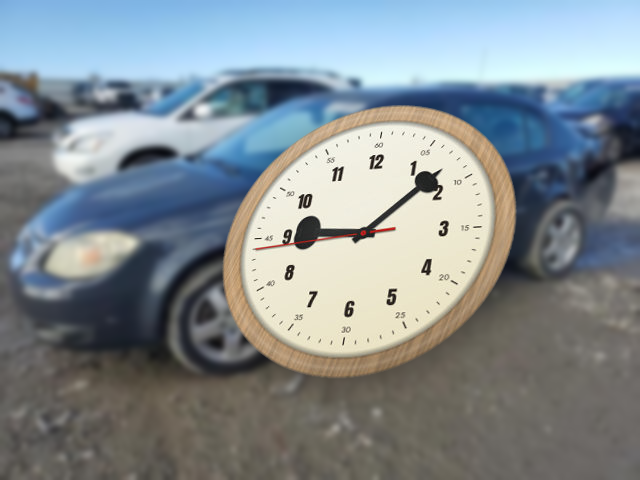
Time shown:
{"hour": 9, "minute": 7, "second": 44}
